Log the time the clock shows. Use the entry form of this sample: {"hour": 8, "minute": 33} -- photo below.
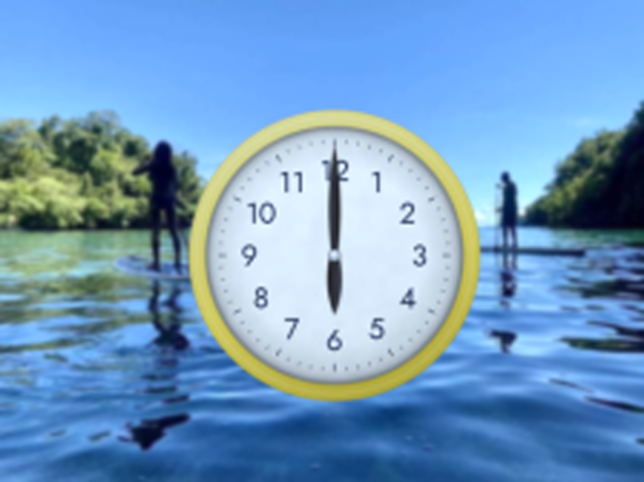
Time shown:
{"hour": 6, "minute": 0}
